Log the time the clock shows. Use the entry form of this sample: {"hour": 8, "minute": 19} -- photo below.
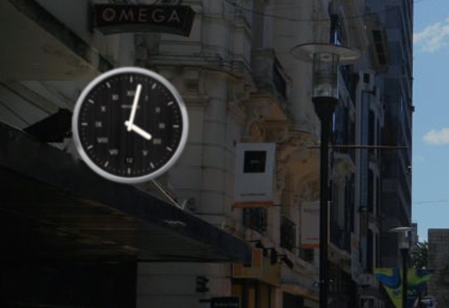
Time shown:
{"hour": 4, "minute": 2}
